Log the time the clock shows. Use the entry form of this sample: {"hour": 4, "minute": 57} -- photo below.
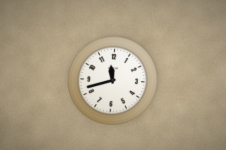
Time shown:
{"hour": 11, "minute": 42}
